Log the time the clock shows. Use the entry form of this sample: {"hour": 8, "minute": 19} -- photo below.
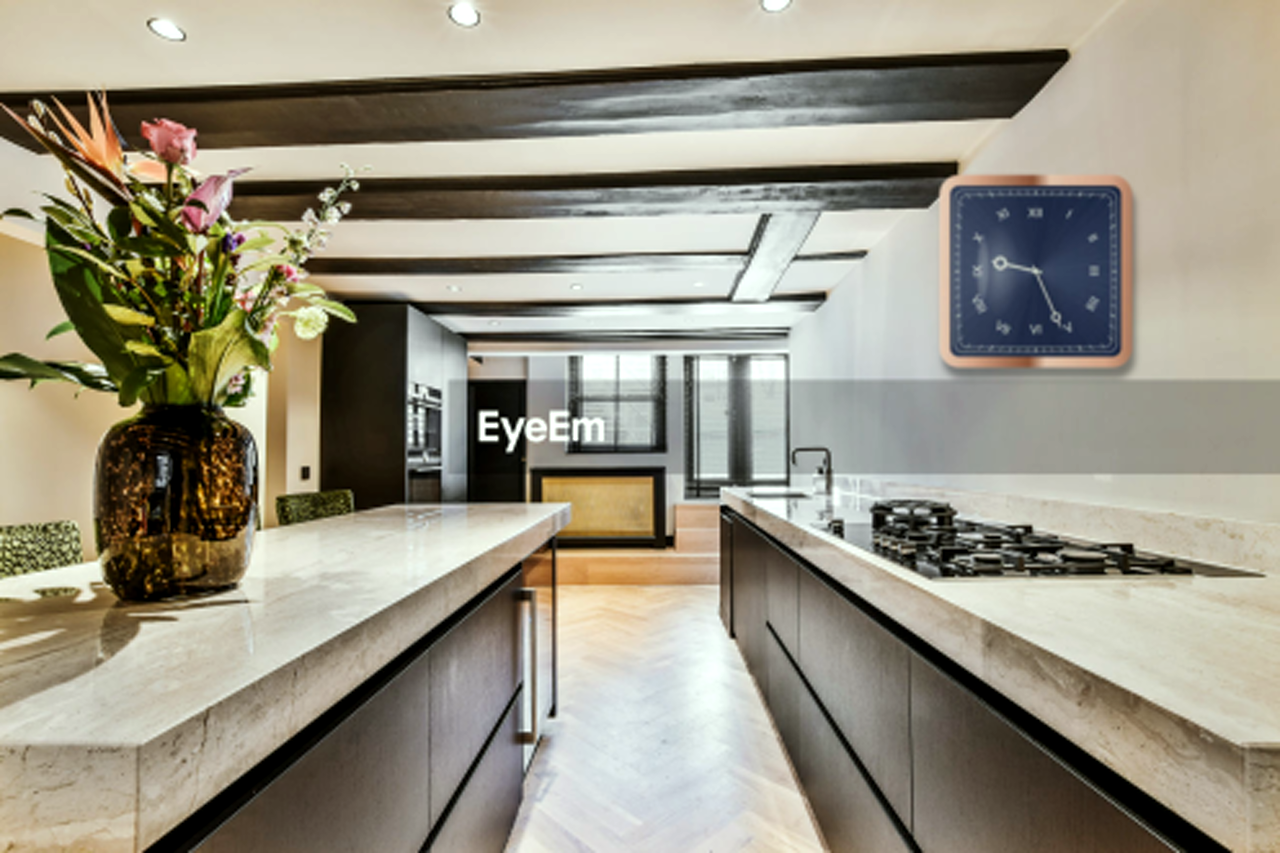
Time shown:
{"hour": 9, "minute": 26}
